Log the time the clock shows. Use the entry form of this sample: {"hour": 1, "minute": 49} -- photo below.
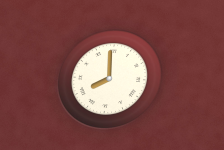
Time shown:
{"hour": 7, "minute": 59}
